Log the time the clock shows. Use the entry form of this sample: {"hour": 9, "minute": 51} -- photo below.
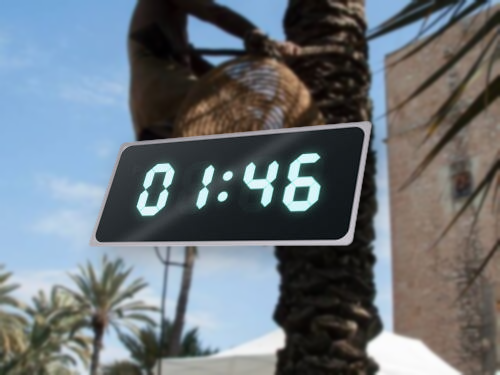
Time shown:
{"hour": 1, "minute": 46}
